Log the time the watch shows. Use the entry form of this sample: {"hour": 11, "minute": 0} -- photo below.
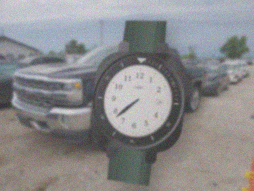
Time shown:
{"hour": 7, "minute": 38}
